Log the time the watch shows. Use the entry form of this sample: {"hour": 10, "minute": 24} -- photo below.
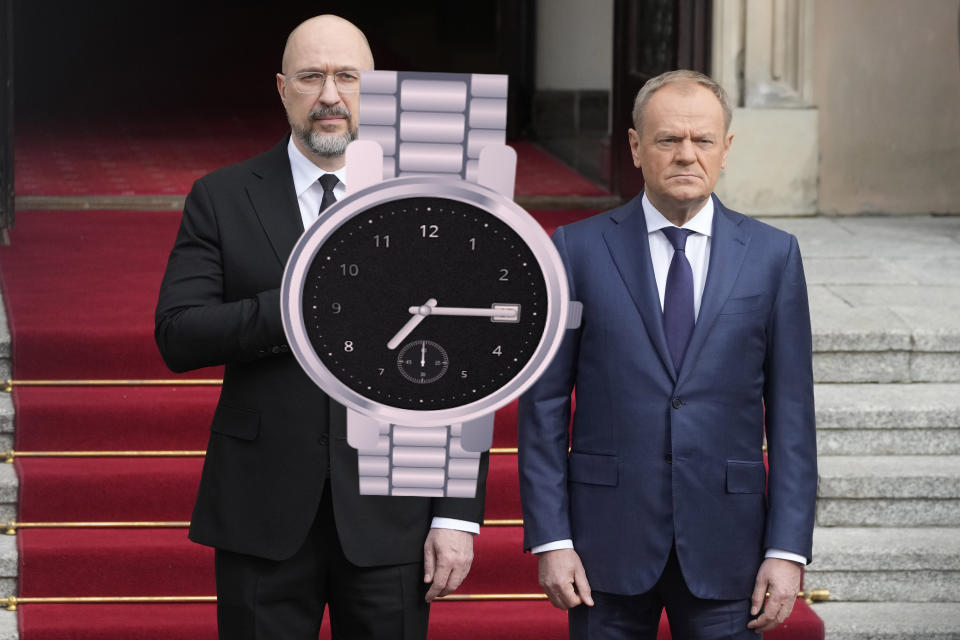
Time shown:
{"hour": 7, "minute": 15}
